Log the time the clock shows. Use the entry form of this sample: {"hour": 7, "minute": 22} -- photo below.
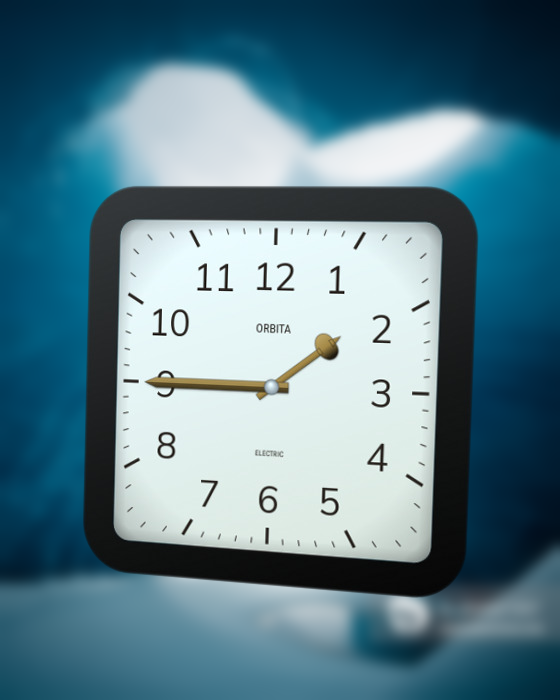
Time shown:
{"hour": 1, "minute": 45}
